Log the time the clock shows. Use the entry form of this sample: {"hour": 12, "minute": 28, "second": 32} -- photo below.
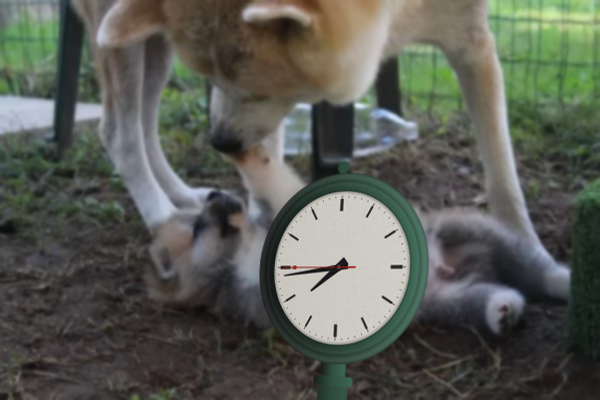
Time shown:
{"hour": 7, "minute": 43, "second": 45}
